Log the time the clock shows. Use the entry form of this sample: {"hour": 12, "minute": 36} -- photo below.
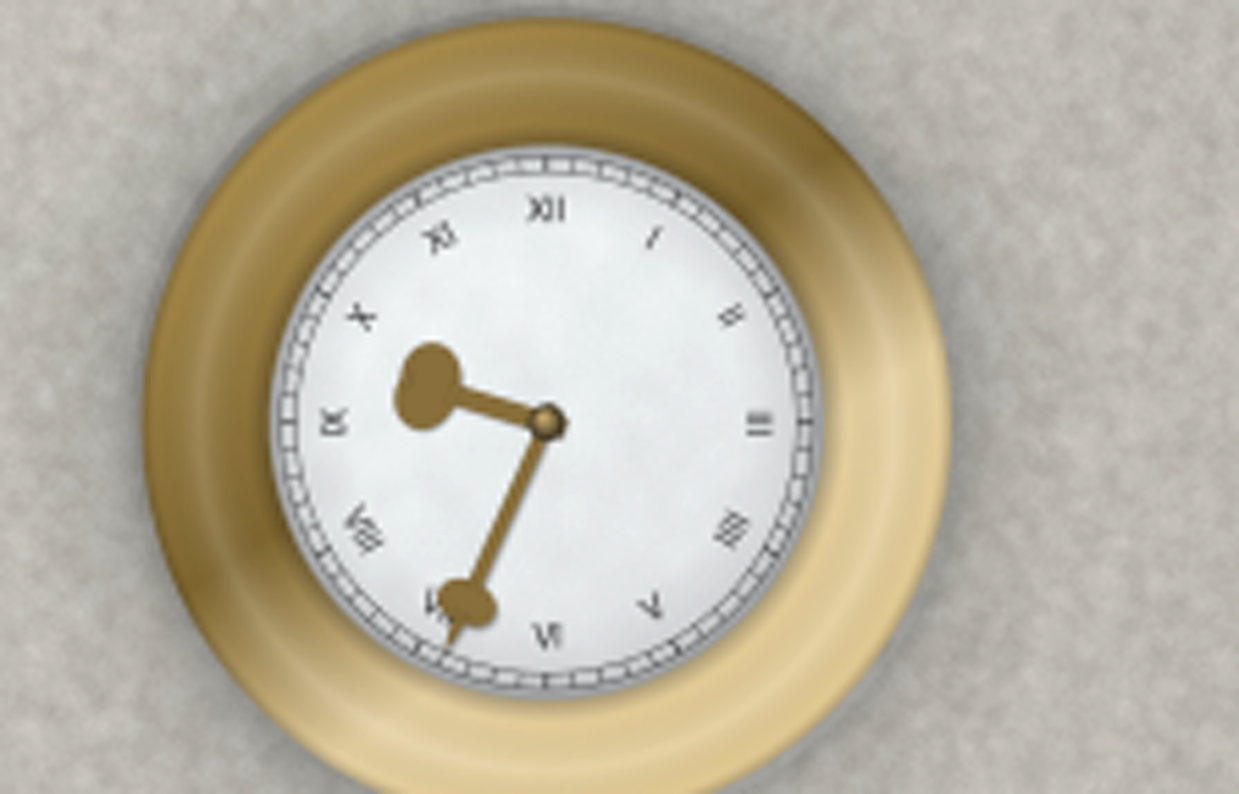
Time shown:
{"hour": 9, "minute": 34}
